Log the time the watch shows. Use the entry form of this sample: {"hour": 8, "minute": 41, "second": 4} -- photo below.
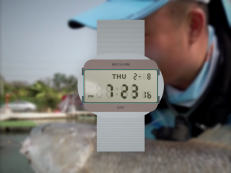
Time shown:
{"hour": 7, "minute": 23, "second": 16}
